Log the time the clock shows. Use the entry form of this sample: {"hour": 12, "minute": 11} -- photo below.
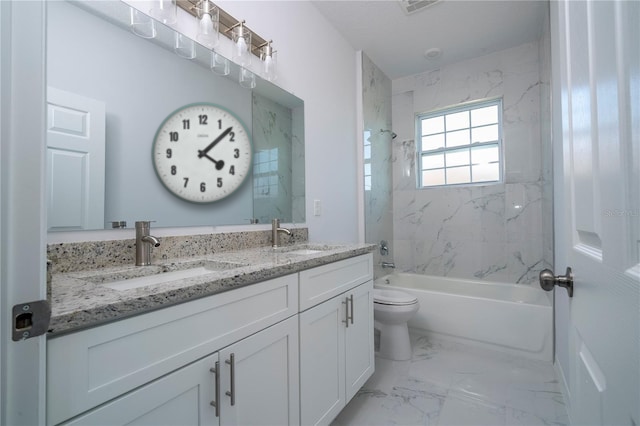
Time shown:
{"hour": 4, "minute": 8}
